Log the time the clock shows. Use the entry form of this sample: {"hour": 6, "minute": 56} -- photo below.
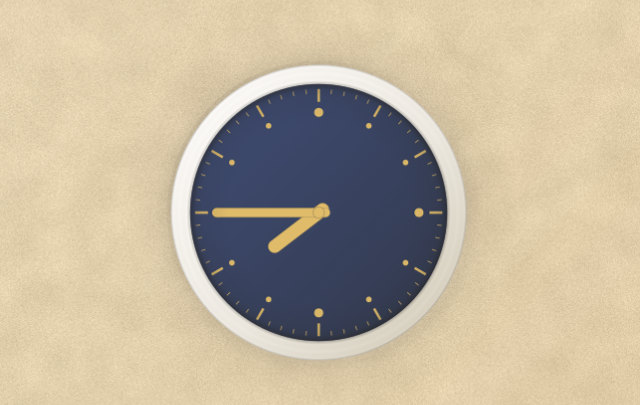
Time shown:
{"hour": 7, "minute": 45}
